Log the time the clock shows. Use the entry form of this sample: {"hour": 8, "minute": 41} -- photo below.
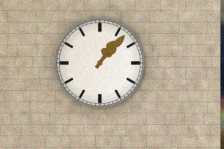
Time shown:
{"hour": 1, "minute": 7}
